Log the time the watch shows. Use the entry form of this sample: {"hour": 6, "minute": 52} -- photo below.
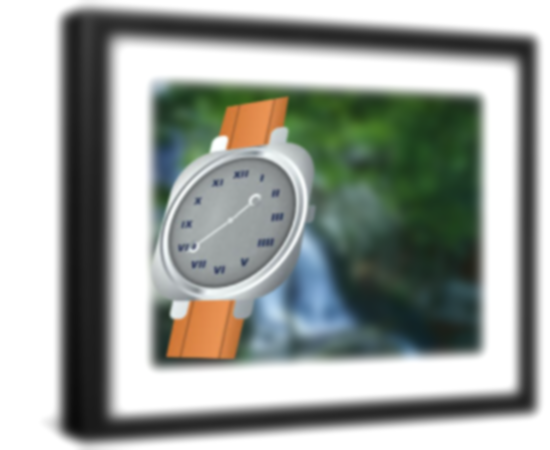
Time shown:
{"hour": 1, "minute": 39}
